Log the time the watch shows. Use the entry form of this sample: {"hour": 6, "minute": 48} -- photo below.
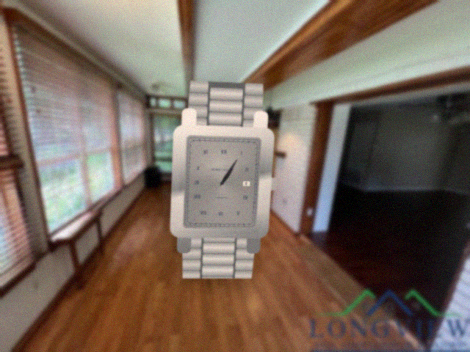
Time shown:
{"hour": 1, "minute": 5}
